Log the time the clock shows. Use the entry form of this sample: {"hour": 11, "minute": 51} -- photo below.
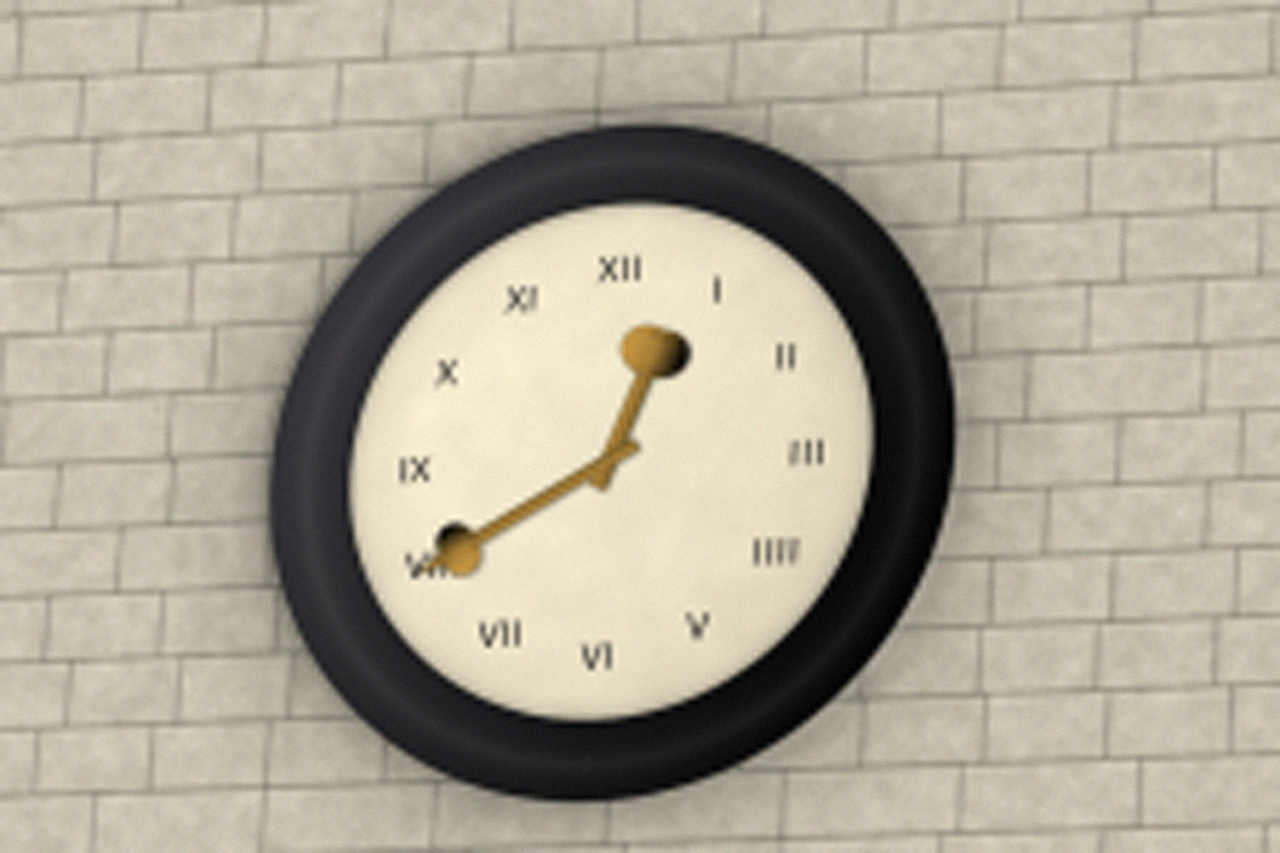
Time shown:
{"hour": 12, "minute": 40}
